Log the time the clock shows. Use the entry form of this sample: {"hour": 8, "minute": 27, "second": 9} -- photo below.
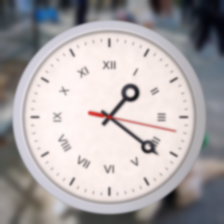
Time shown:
{"hour": 1, "minute": 21, "second": 17}
